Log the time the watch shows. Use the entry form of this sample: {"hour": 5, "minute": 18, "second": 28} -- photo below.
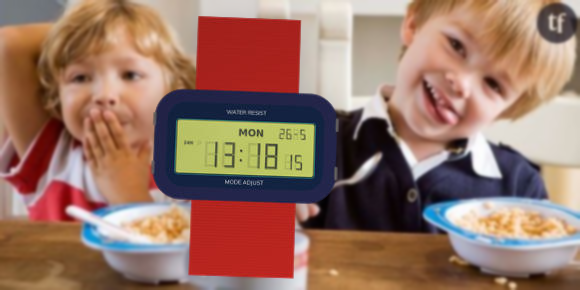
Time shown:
{"hour": 13, "minute": 18, "second": 15}
